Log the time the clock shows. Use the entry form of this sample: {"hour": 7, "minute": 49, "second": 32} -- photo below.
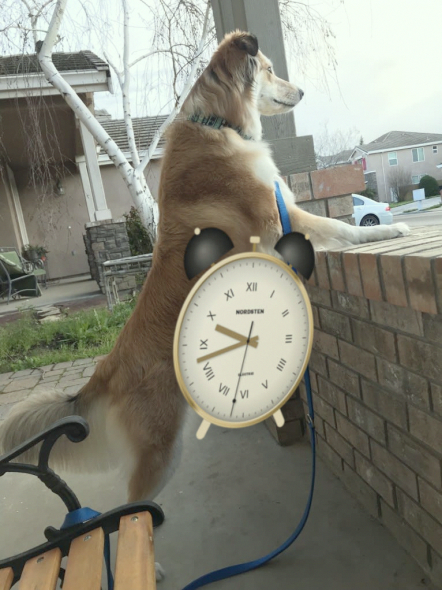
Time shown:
{"hour": 9, "minute": 42, "second": 32}
